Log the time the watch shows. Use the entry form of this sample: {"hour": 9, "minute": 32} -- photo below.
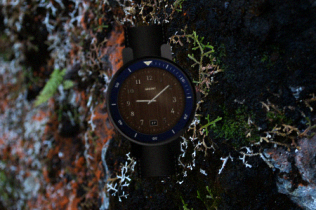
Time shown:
{"hour": 9, "minute": 9}
